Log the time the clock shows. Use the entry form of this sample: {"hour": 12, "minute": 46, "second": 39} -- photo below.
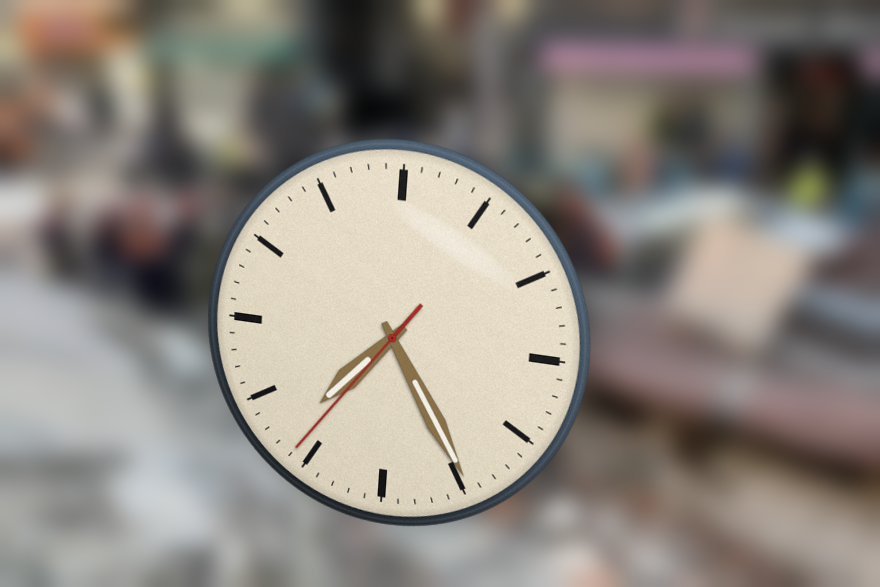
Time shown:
{"hour": 7, "minute": 24, "second": 36}
